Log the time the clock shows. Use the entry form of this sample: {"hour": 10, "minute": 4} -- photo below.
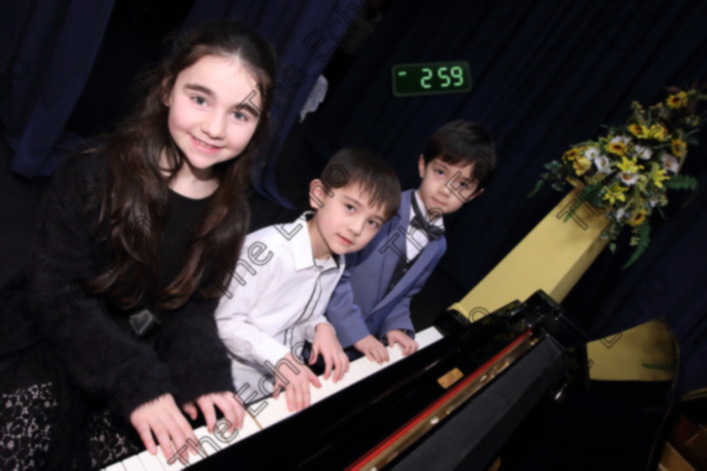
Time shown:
{"hour": 2, "minute": 59}
